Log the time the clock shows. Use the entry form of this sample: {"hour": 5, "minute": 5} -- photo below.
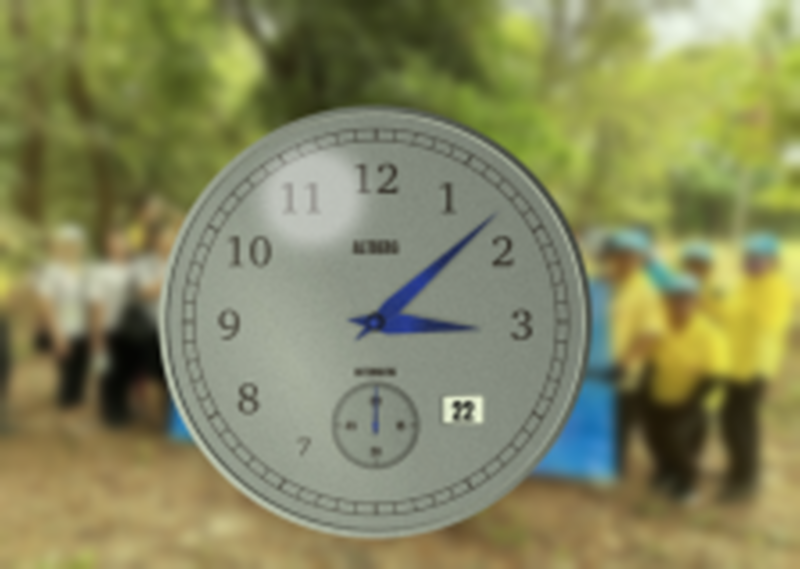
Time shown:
{"hour": 3, "minute": 8}
